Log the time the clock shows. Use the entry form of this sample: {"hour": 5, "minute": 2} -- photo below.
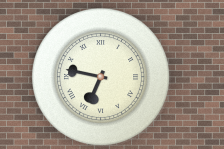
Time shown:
{"hour": 6, "minute": 47}
